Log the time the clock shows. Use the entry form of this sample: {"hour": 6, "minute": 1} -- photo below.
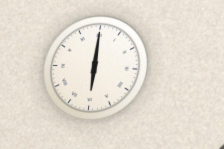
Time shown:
{"hour": 6, "minute": 0}
